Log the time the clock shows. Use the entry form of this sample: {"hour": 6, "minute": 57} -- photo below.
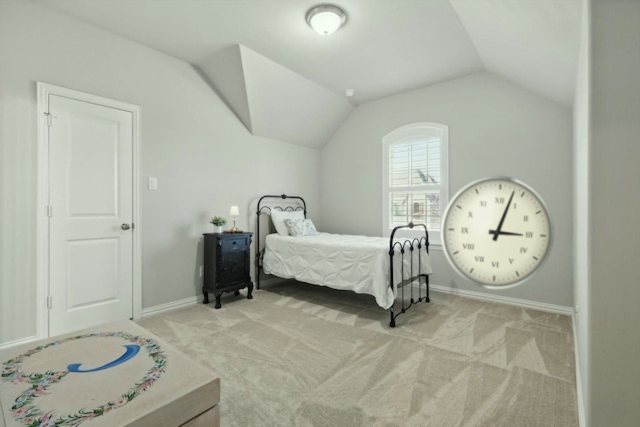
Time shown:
{"hour": 3, "minute": 3}
